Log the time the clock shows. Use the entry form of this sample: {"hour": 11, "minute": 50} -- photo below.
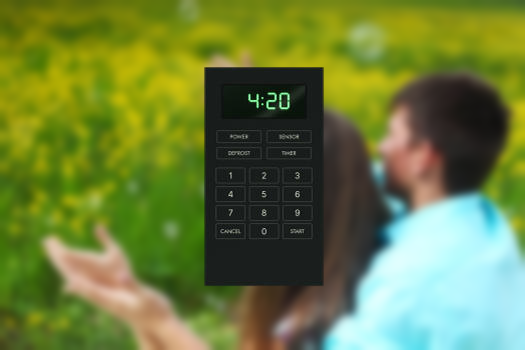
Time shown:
{"hour": 4, "minute": 20}
